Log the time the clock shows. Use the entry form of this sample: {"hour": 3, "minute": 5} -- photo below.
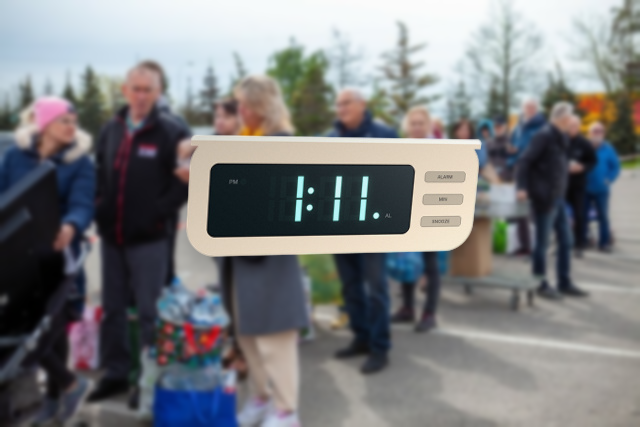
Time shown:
{"hour": 1, "minute": 11}
